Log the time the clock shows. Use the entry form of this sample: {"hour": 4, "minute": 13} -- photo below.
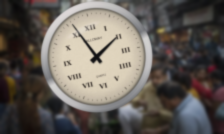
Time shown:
{"hour": 1, "minute": 56}
